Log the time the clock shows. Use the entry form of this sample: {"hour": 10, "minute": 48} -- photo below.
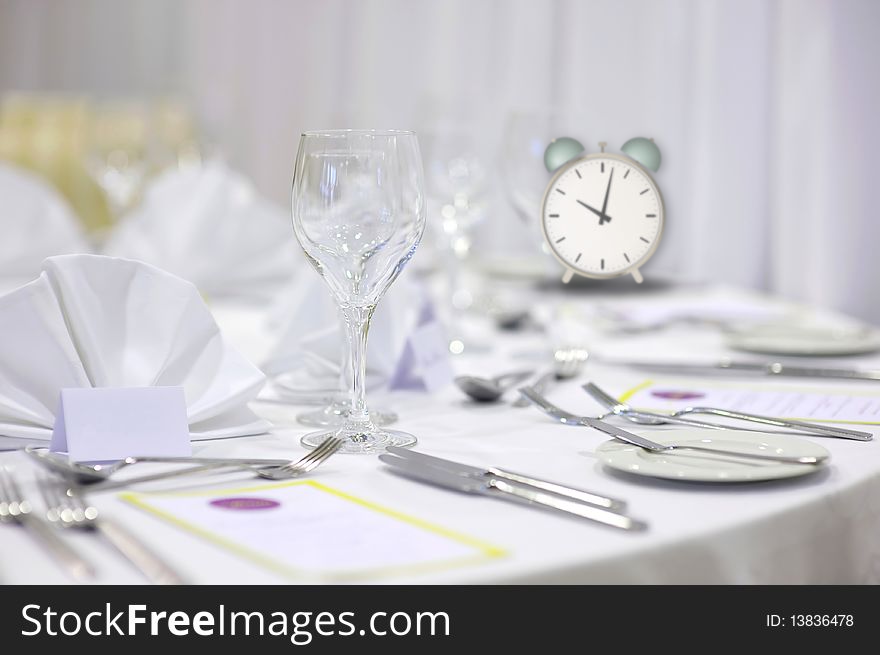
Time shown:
{"hour": 10, "minute": 2}
